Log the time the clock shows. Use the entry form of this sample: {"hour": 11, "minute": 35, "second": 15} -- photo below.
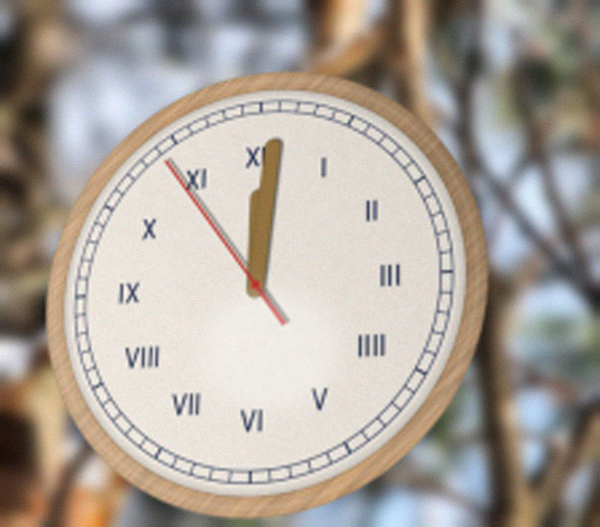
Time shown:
{"hour": 12, "minute": 0, "second": 54}
